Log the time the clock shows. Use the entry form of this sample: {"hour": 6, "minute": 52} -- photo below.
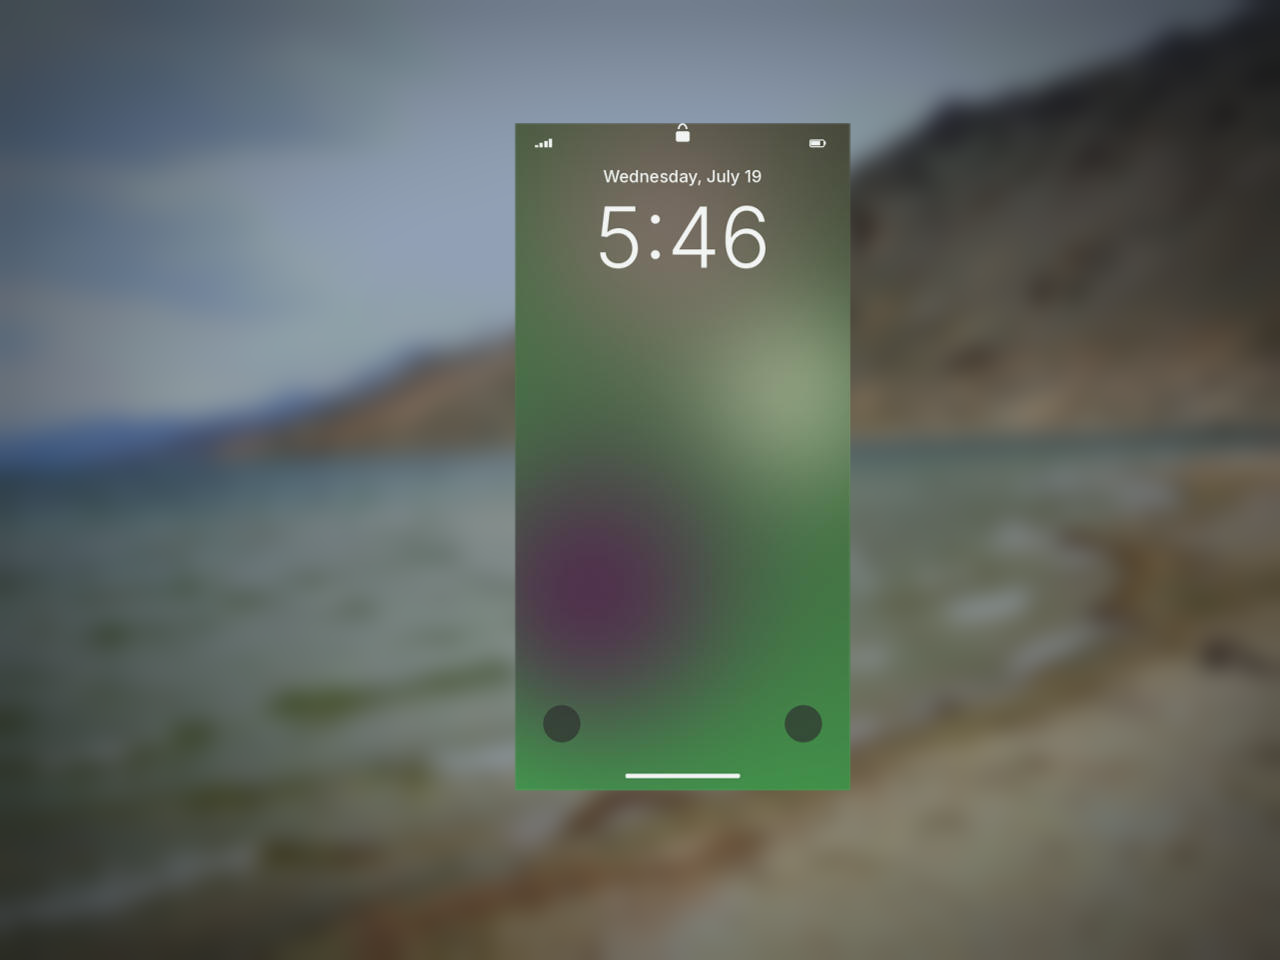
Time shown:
{"hour": 5, "minute": 46}
